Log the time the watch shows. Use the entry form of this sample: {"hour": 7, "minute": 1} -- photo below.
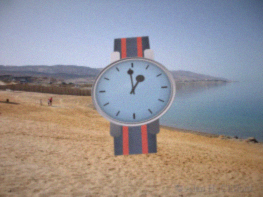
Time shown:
{"hour": 12, "minute": 59}
